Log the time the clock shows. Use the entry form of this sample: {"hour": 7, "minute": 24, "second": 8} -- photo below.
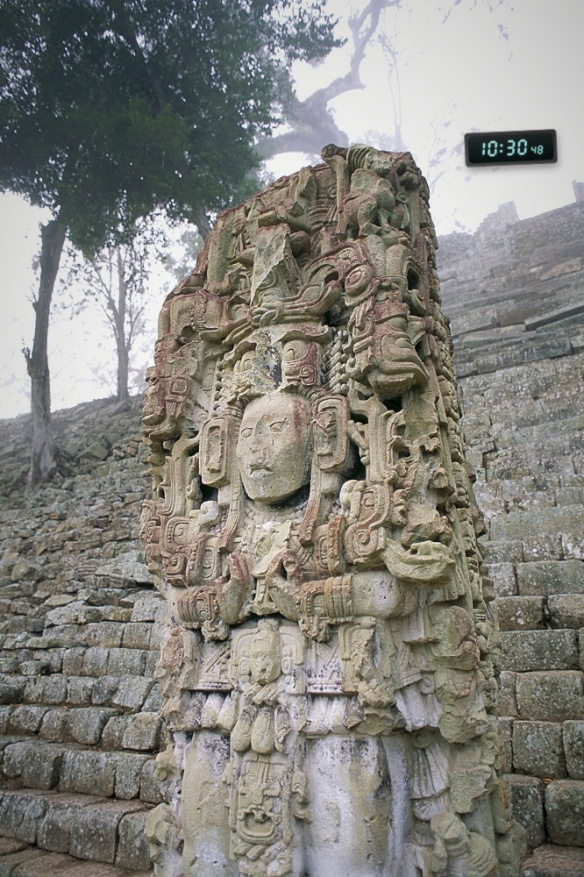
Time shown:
{"hour": 10, "minute": 30, "second": 48}
